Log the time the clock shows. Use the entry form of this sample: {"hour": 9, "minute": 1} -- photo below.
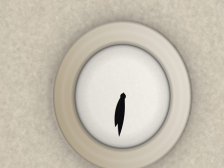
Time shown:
{"hour": 6, "minute": 31}
